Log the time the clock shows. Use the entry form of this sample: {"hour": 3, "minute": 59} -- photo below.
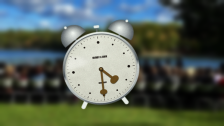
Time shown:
{"hour": 4, "minute": 30}
